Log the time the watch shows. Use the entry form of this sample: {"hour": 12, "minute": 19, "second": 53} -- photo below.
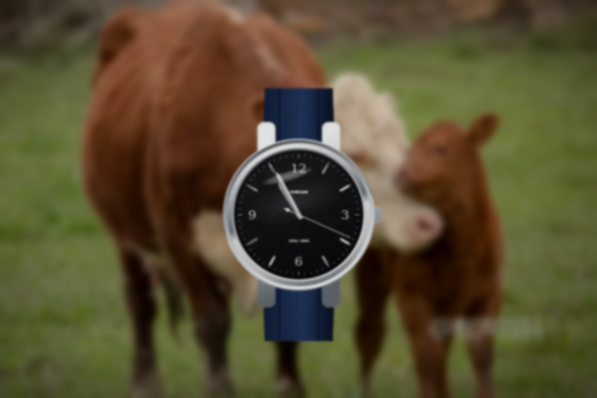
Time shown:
{"hour": 10, "minute": 55, "second": 19}
